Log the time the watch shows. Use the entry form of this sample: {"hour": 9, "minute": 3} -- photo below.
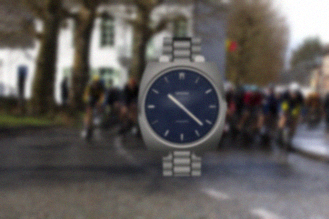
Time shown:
{"hour": 10, "minute": 22}
